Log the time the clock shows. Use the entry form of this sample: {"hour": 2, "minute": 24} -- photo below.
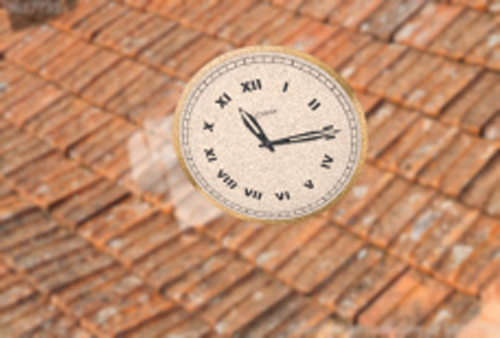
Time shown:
{"hour": 11, "minute": 15}
